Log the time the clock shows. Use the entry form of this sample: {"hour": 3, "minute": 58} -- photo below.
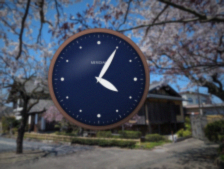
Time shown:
{"hour": 4, "minute": 5}
